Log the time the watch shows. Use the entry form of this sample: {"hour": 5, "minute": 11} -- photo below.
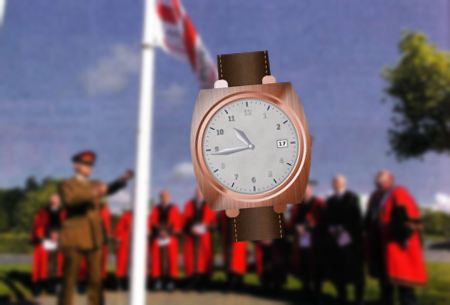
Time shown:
{"hour": 10, "minute": 44}
